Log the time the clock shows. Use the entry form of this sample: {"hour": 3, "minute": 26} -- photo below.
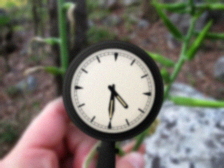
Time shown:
{"hour": 4, "minute": 30}
